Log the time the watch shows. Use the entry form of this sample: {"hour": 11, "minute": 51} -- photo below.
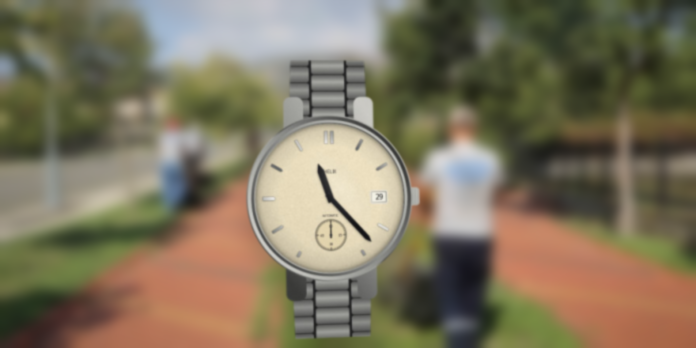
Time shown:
{"hour": 11, "minute": 23}
